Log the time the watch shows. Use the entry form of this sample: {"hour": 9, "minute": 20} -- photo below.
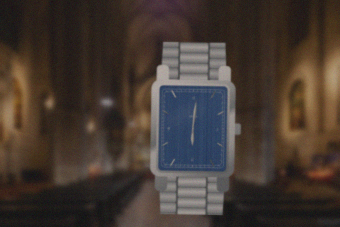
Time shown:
{"hour": 6, "minute": 1}
